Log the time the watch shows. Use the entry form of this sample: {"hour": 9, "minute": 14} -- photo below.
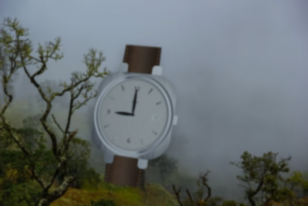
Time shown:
{"hour": 9, "minute": 0}
